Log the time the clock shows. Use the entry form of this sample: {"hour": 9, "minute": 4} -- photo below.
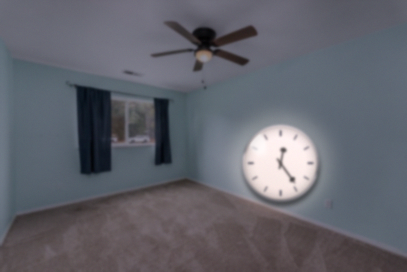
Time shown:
{"hour": 12, "minute": 24}
